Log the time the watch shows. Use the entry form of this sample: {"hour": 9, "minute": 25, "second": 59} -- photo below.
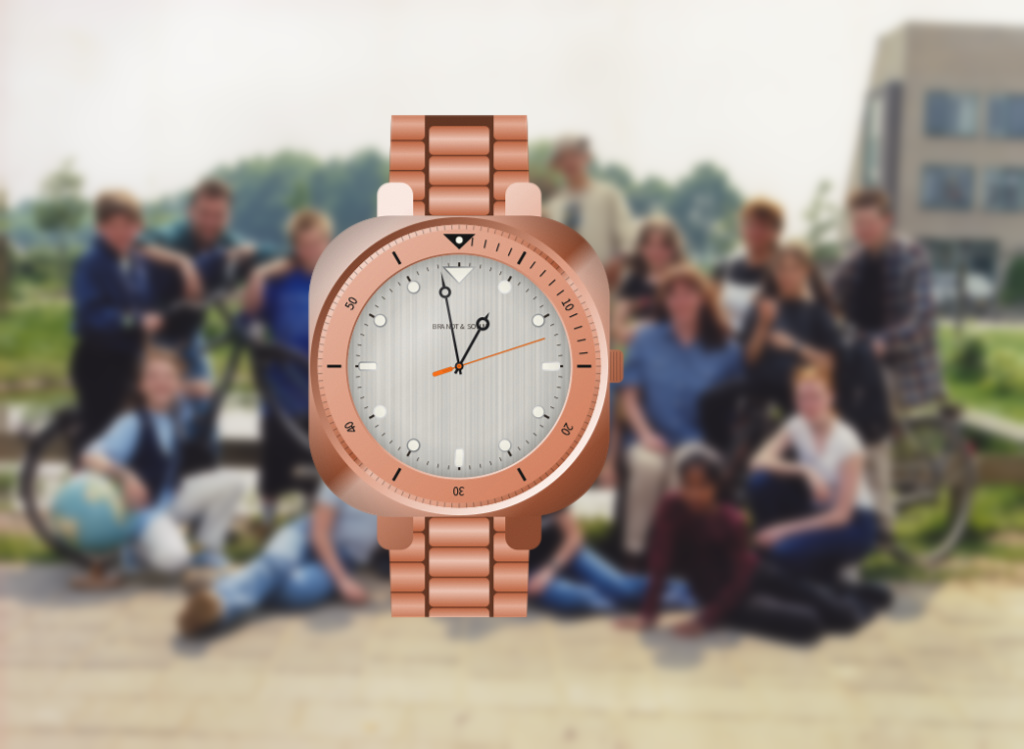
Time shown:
{"hour": 12, "minute": 58, "second": 12}
